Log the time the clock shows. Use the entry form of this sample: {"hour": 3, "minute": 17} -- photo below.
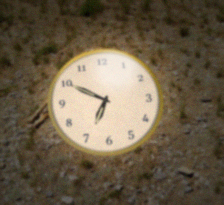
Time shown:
{"hour": 6, "minute": 50}
